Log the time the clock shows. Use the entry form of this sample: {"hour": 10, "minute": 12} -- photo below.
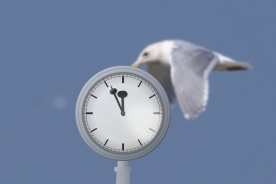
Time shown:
{"hour": 11, "minute": 56}
